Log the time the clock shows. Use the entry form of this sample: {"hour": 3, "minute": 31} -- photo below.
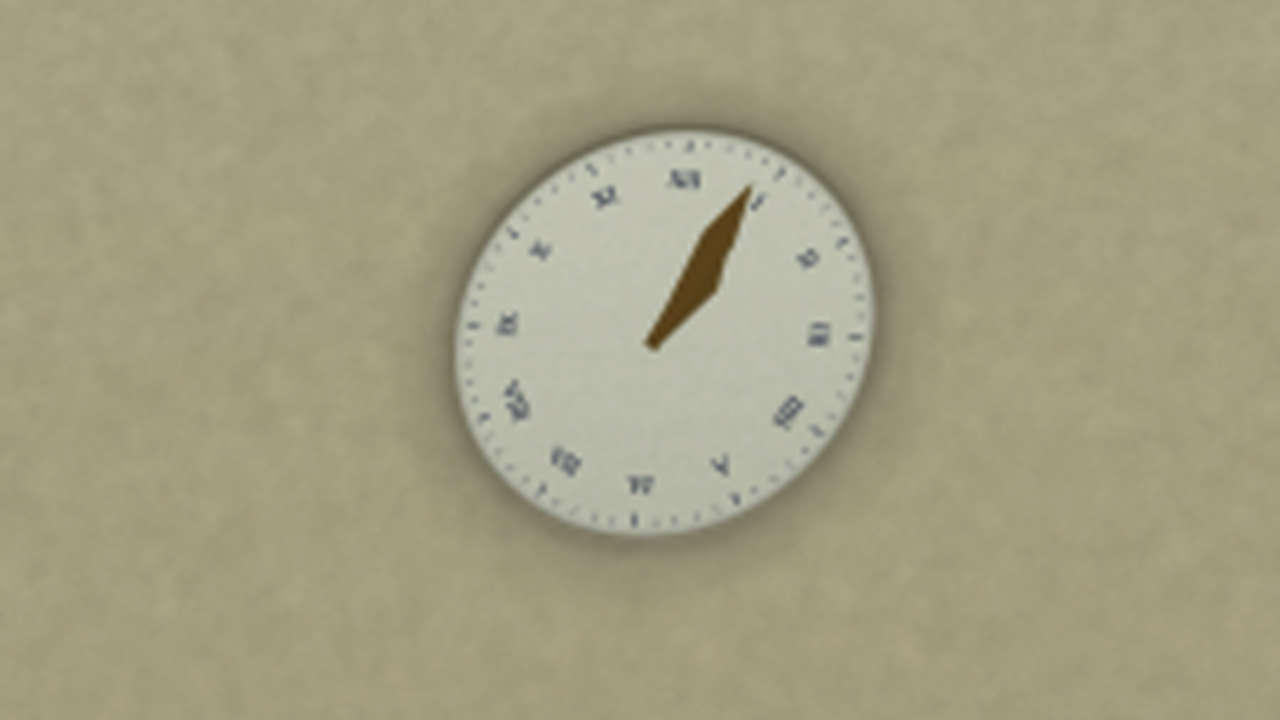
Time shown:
{"hour": 1, "minute": 4}
